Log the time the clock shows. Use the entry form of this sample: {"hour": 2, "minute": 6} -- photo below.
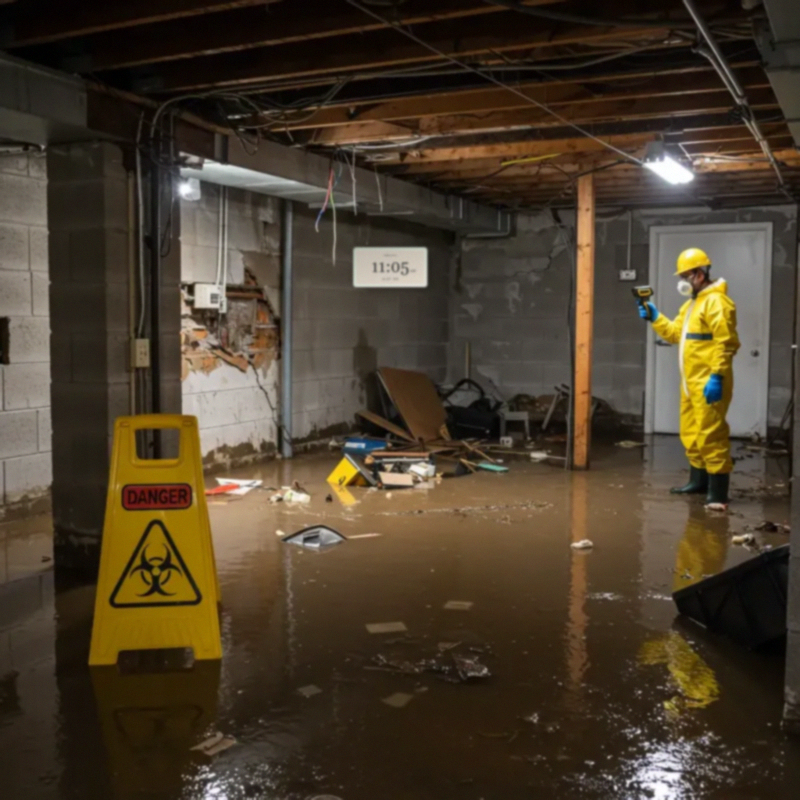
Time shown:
{"hour": 11, "minute": 5}
